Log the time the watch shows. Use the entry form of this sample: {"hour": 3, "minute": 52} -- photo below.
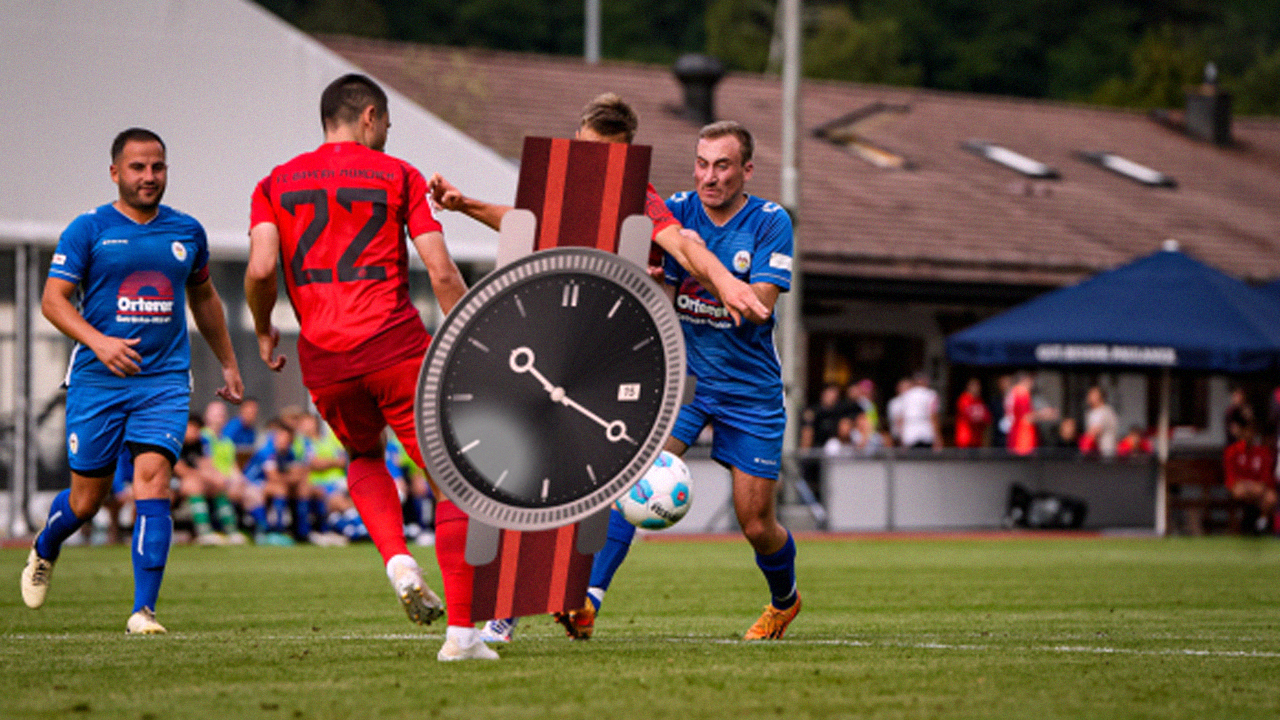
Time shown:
{"hour": 10, "minute": 20}
